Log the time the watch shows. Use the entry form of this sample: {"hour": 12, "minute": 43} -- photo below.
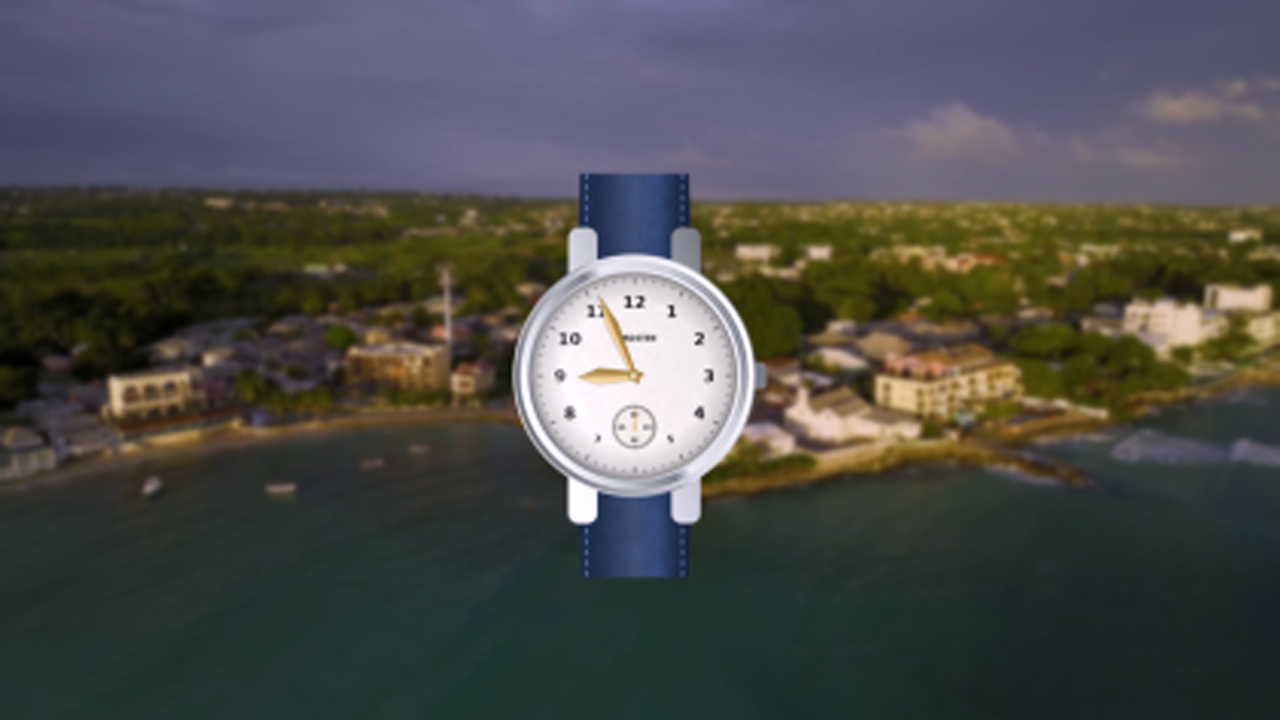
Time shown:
{"hour": 8, "minute": 56}
